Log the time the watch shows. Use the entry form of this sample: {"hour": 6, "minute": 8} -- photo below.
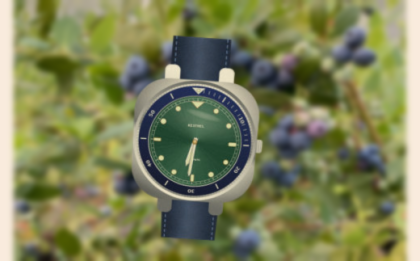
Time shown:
{"hour": 6, "minute": 31}
